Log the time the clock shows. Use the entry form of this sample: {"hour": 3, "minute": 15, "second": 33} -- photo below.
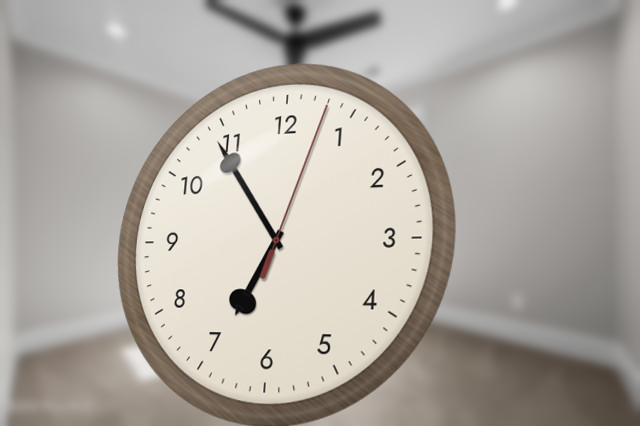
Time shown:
{"hour": 6, "minute": 54, "second": 3}
